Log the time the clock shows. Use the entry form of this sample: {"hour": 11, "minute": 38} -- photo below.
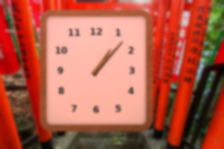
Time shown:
{"hour": 1, "minute": 7}
